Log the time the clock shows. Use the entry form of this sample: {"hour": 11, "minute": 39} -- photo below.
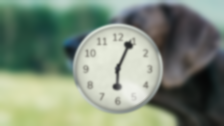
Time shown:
{"hour": 6, "minute": 4}
